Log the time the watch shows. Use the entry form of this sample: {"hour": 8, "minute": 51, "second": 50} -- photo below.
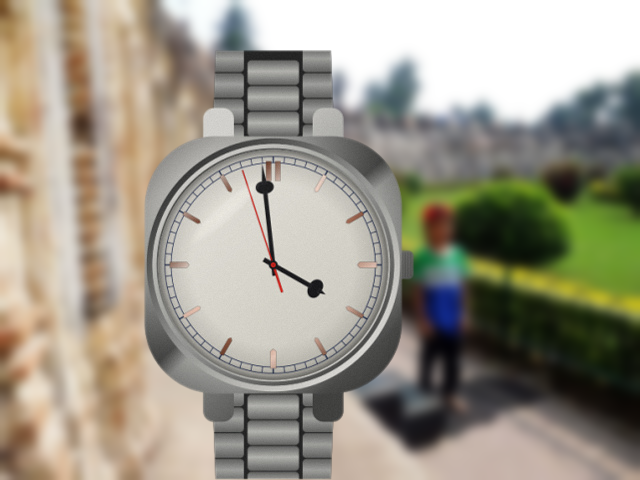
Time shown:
{"hour": 3, "minute": 58, "second": 57}
